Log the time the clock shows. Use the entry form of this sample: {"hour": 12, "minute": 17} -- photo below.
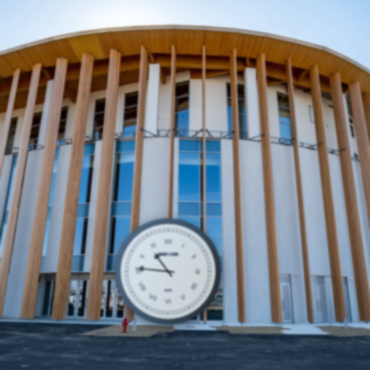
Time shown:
{"hour": 10, "minute": 46}
